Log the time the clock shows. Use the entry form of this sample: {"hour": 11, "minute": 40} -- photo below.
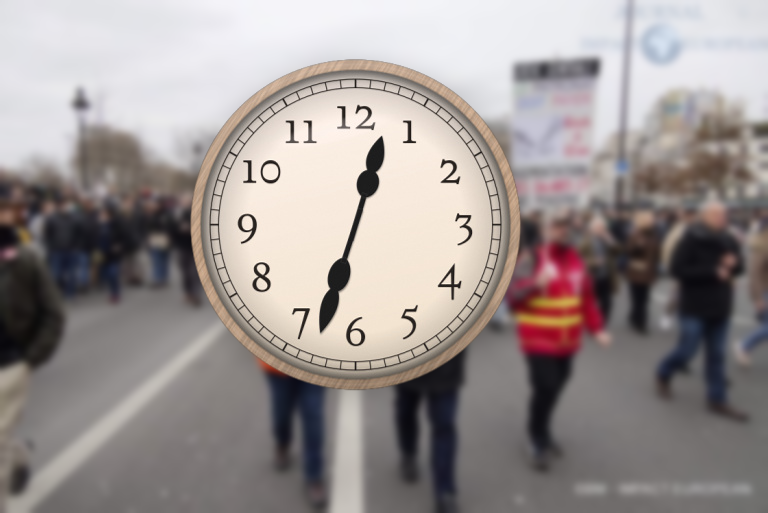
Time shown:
{"hour": 12, "minute": 33}
